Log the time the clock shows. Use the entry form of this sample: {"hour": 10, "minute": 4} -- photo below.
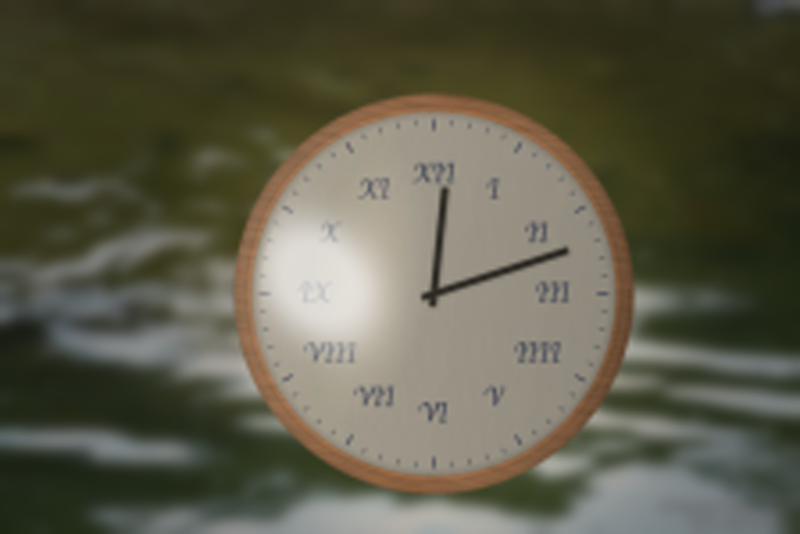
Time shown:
{"hour": 12, "minute": 12}
